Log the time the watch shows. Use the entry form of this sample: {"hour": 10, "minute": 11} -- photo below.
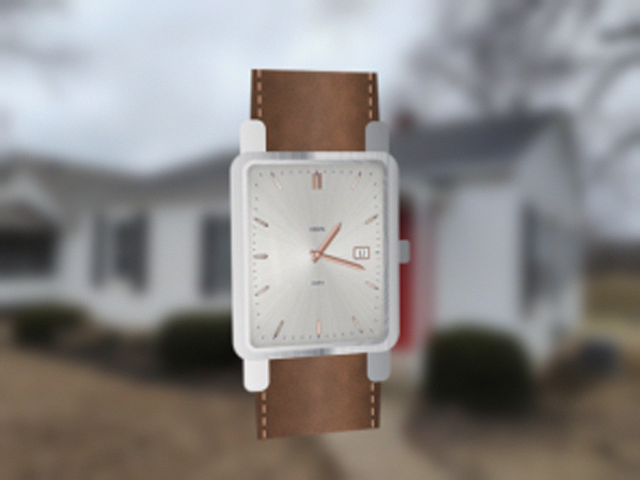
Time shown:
{"hour": 1, "minute": 18}
